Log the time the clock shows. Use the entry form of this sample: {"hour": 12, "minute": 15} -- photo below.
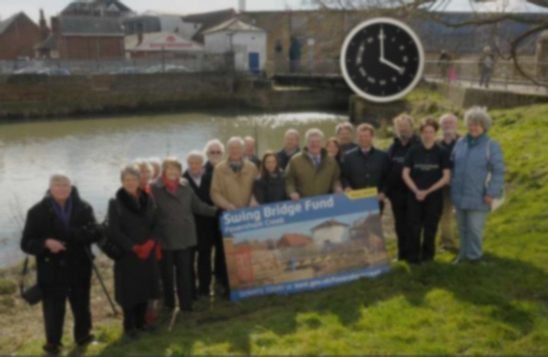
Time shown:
{"hour": 4, "minute": 0}
